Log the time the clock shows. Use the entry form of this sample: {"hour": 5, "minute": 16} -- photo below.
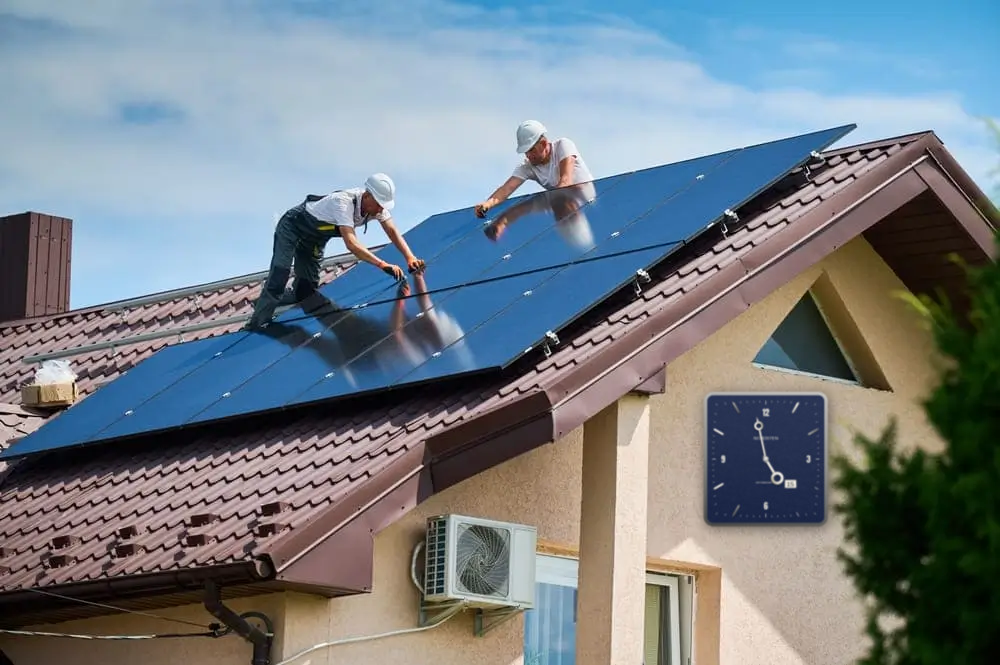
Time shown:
{"hour": 4, "minute": 58}
